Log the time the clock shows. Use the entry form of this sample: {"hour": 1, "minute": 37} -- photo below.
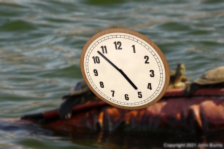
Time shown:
{"hour": 4, "minute": 53}
